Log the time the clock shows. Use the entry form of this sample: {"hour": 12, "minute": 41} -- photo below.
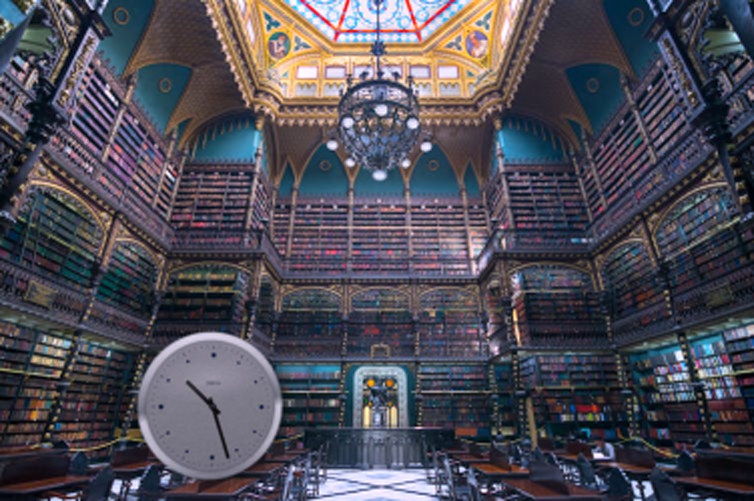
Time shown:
{"hour": 10, "minute": 27}
